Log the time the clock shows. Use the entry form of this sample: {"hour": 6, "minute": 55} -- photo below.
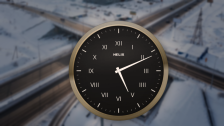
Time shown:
{"hour": 5, "minute": 11}
